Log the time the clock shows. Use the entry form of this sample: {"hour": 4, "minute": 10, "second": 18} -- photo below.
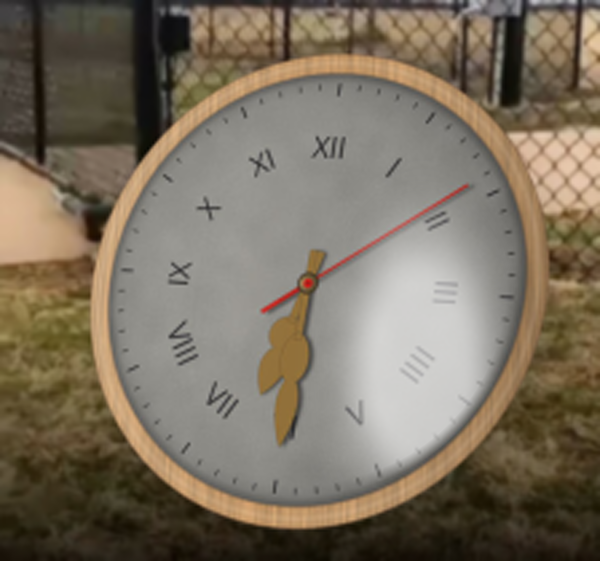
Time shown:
{"hour": 6, "minute": 30, "second": 9}
